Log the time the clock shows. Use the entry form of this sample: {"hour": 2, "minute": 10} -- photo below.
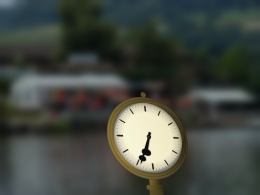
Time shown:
{"hour": 6, "minute": 34}
